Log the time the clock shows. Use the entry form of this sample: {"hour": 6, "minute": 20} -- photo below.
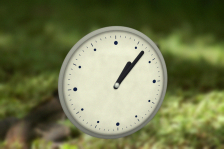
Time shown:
{"hour": 1, "minute": 7}
